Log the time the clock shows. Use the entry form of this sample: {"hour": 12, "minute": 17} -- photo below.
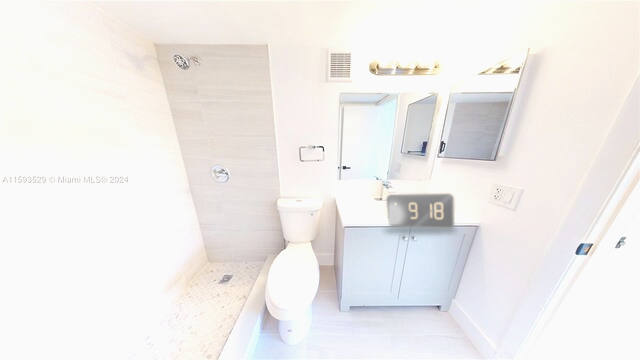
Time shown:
{"hour": 9, "minute": 18}
